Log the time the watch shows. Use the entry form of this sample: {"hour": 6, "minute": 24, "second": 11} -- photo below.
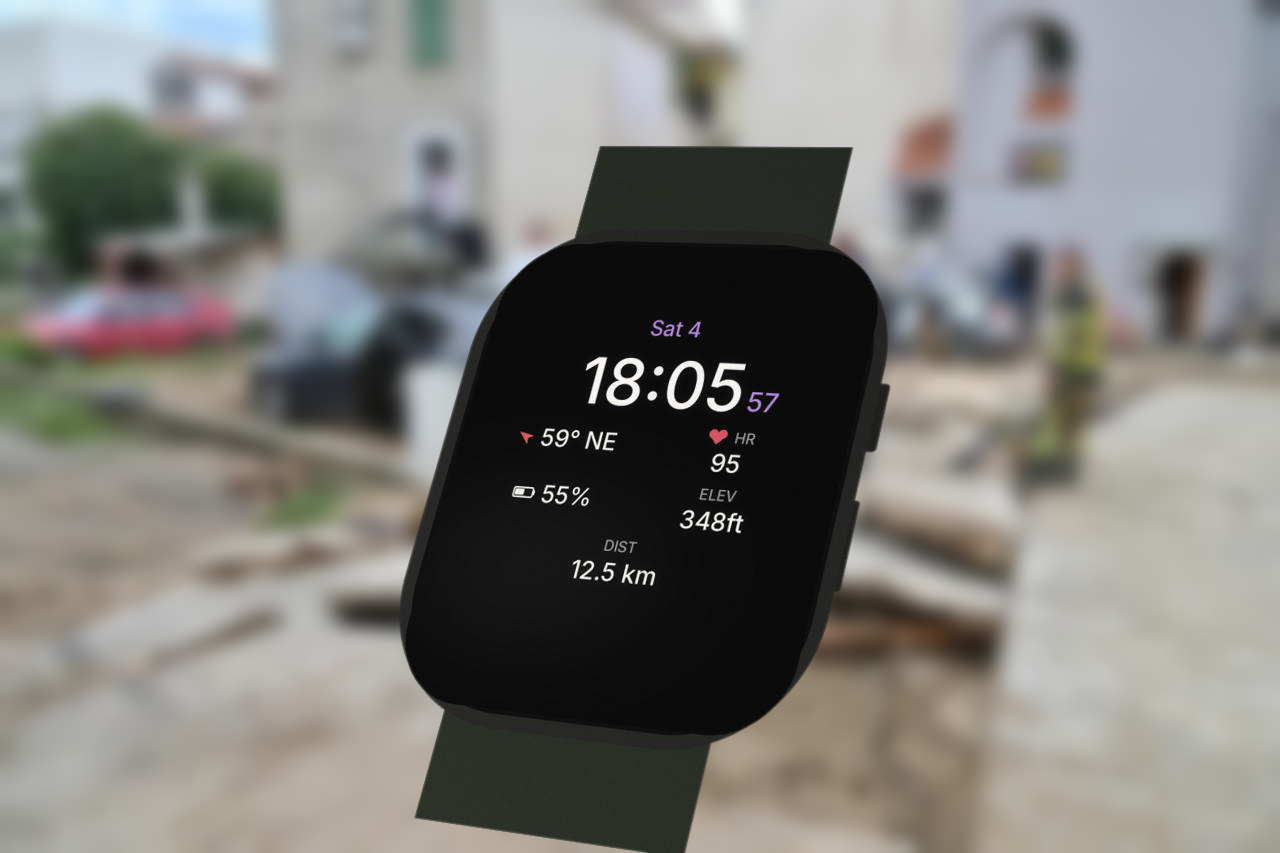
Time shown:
{"hour": 18, "minute": 5, "second": 57}
